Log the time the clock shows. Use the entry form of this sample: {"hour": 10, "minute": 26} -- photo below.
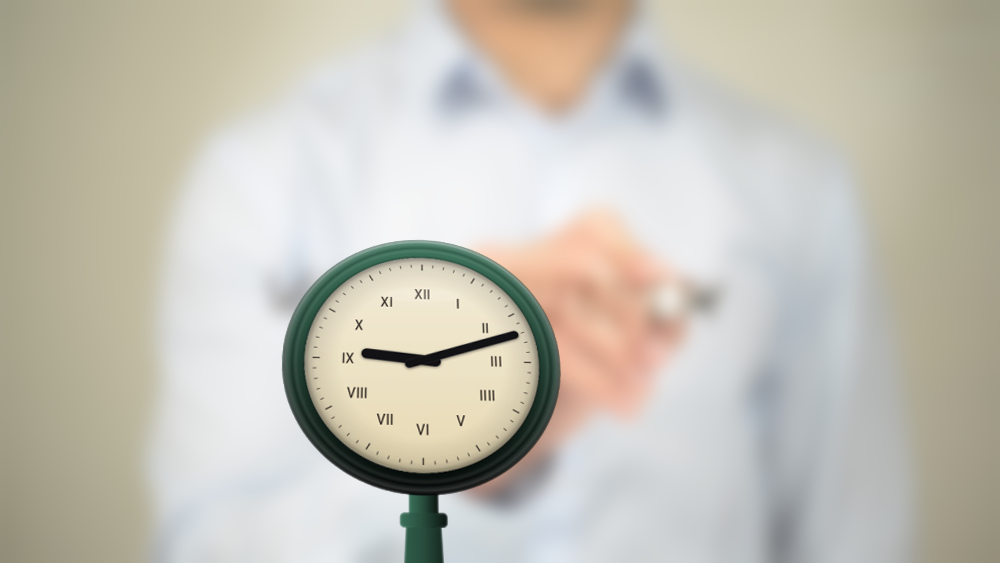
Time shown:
{"hour": 9, "minute": 12}
